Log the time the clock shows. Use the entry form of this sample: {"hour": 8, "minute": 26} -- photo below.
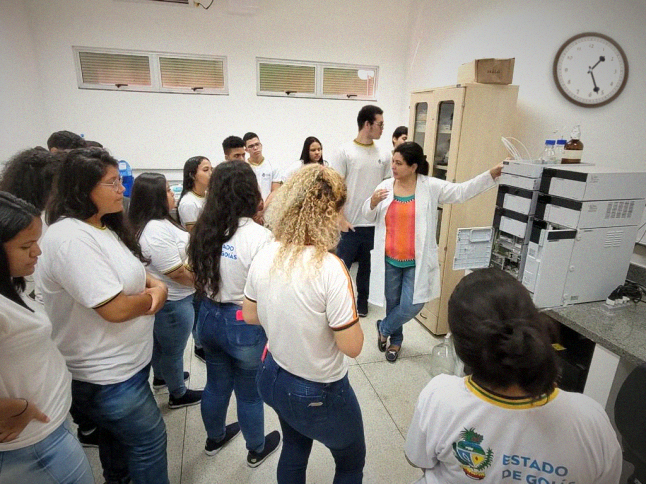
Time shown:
{"hour": 1, "minute": 27}
